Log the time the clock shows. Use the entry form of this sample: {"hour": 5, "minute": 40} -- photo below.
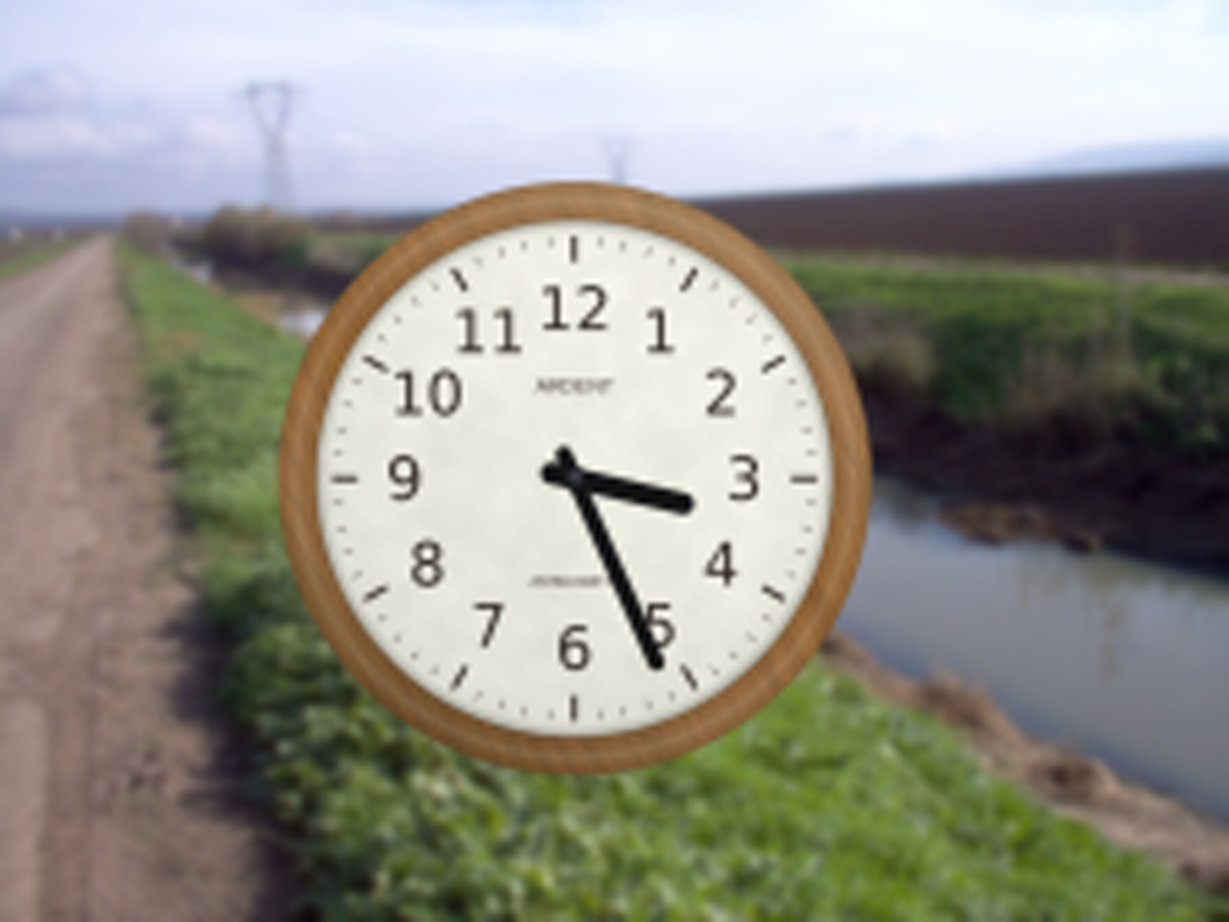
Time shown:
{"hour": 3, "minute": 26}
